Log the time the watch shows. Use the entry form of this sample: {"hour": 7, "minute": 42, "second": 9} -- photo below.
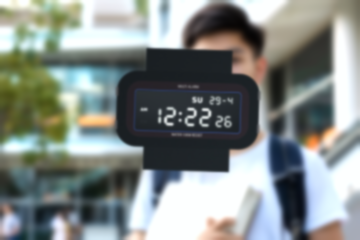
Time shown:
{"hour": 12, "minute": 22, "second": 26}
